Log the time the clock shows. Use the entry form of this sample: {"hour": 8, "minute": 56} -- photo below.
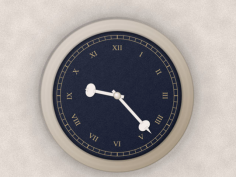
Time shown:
{"hour": 9, "minute": 23}
